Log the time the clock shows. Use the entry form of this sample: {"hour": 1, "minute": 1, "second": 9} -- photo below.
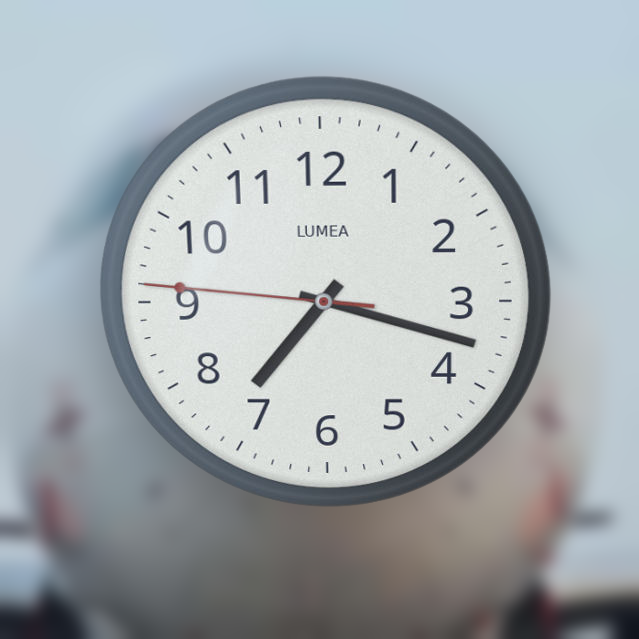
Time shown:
{"hour": 7, "minute": 17, "second": 46}
